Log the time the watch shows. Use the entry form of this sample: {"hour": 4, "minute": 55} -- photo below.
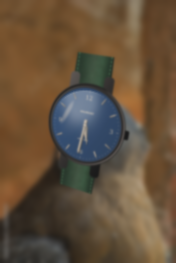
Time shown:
{"hour": 5, "minute": 31}
